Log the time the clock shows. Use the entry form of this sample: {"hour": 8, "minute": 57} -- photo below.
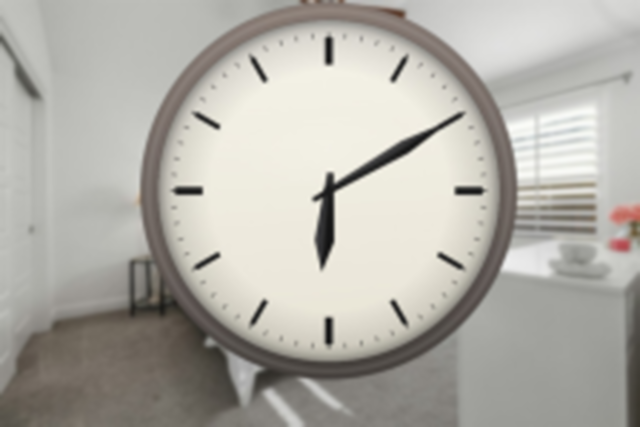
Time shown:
{"hour": 6, "minute": 10}
